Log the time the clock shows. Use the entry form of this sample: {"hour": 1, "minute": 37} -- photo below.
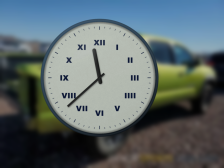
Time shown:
{"hour": 11, "minute": 38}
